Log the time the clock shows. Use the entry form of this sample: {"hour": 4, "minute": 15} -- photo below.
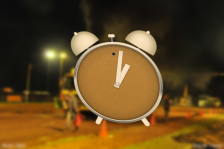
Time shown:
{"hour": 1, "minute": 2}
